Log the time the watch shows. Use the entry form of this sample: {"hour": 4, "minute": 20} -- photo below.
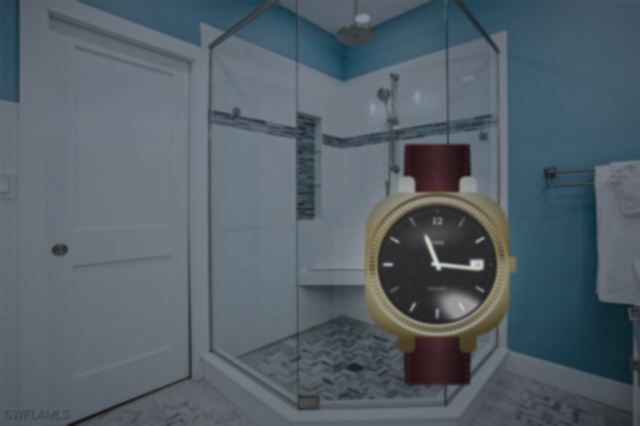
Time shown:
{"hour": 11, "minute": 16}
